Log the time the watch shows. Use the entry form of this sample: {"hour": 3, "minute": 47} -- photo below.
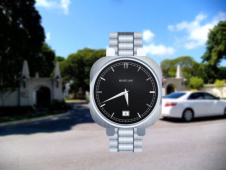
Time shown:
{"hour": 5, "minute": 41}
